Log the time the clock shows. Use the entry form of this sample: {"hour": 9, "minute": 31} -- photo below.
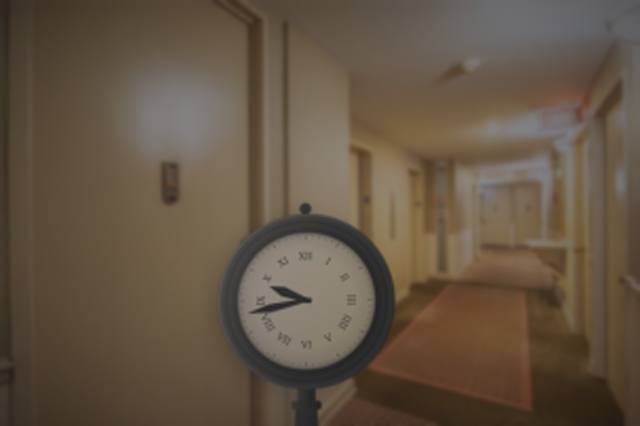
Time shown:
{"hour": 9, "minute": 43}
